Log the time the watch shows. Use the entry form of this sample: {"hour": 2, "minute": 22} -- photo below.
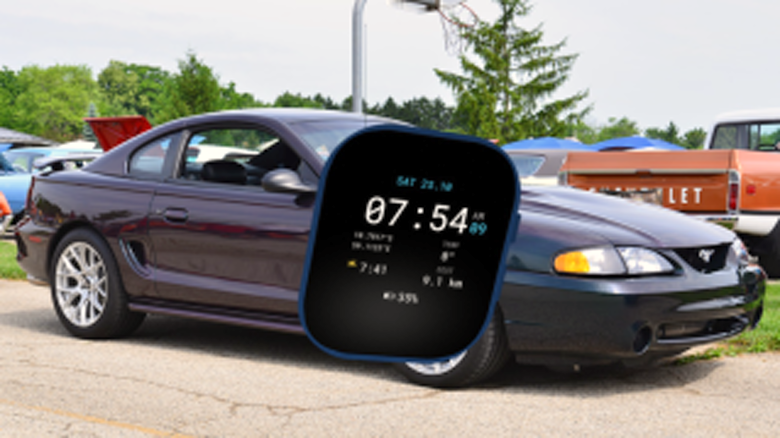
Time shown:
{"hour": 7, "minute": 54}
